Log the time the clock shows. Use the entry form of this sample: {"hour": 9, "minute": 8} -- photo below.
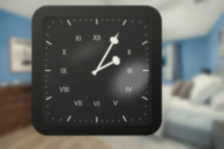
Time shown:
{"hour": 2, "minute": 5}
